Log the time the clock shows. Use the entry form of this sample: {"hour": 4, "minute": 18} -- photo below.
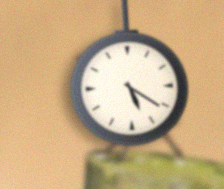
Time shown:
{"hour": 5, "minute": 21}
